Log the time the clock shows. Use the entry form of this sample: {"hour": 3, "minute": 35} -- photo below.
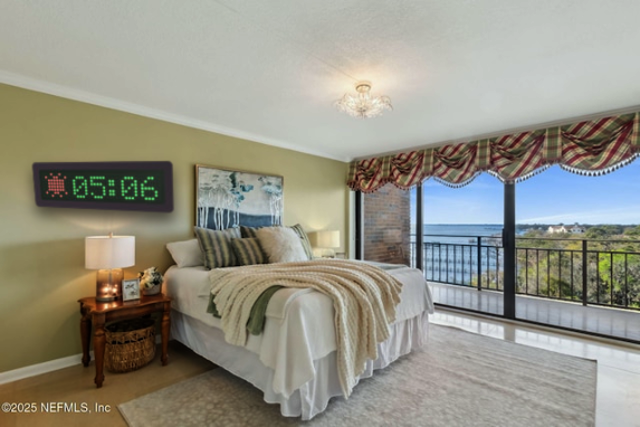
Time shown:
{"hour": 5, "minute": 6}
